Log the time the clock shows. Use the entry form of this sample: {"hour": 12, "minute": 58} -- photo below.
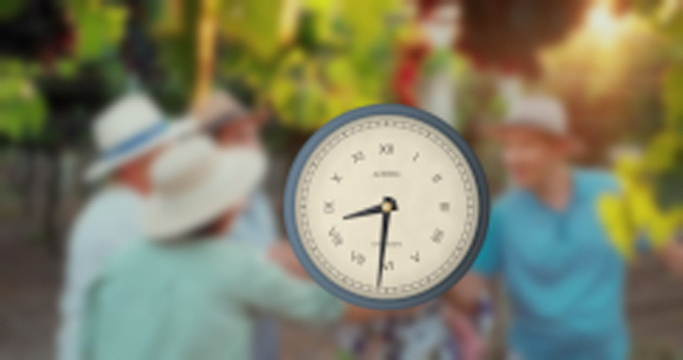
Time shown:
{"hour": 8, "minute": 31}
